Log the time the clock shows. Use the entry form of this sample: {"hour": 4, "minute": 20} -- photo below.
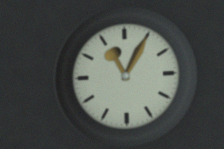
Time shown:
{"hour": 11, "minute": 5}
